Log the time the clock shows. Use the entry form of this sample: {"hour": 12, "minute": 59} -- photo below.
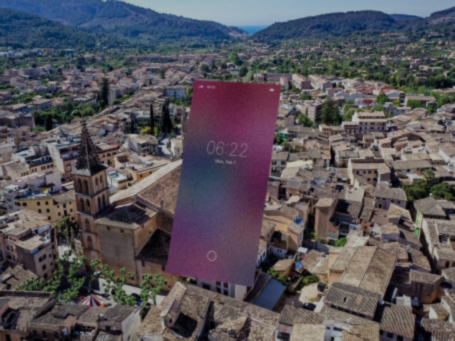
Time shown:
{"hour": 6, "minute": 22}
